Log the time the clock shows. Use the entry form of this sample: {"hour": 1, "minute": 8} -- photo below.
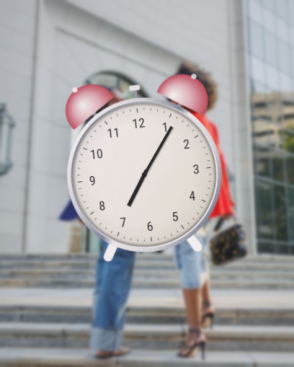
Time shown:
{"hour": 7, "minute": 6}
